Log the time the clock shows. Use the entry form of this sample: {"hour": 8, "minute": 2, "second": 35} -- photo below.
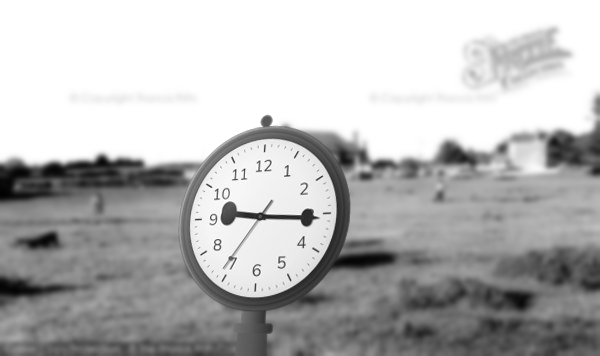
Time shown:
{"hour": 9, "minute": 15, "second": 36}
